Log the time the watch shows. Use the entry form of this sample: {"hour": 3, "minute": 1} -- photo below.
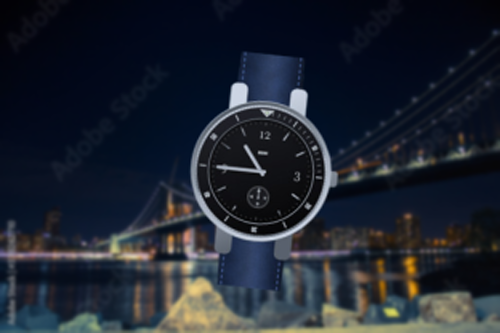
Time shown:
{"hour": 10, "minute": 45}
